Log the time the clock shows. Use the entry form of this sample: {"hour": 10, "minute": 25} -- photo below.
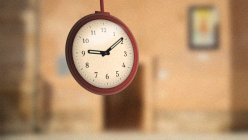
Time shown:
{"hour": 9, "minute": 9}
